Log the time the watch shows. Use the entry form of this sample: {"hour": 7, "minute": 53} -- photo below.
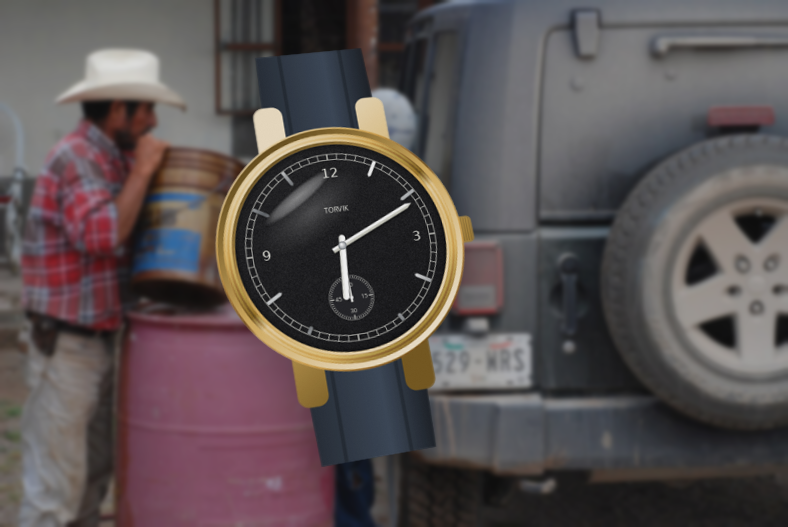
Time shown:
{"hour": 6, "minute": 11}
